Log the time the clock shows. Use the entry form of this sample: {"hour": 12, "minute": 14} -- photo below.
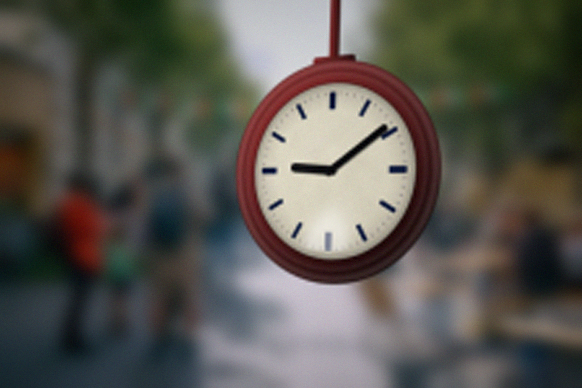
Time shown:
{"hour": 9, "minute": 9}
